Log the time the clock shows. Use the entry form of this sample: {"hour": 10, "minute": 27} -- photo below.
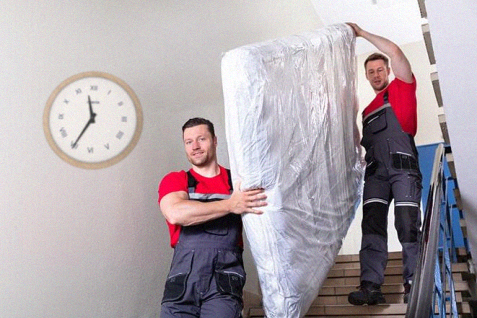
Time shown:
{"hour": 11, "minute": 35}
